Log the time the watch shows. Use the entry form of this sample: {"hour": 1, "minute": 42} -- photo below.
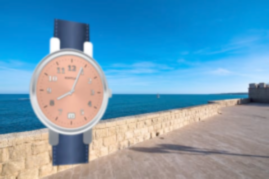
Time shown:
{"hour": 8, "minute": 4}
